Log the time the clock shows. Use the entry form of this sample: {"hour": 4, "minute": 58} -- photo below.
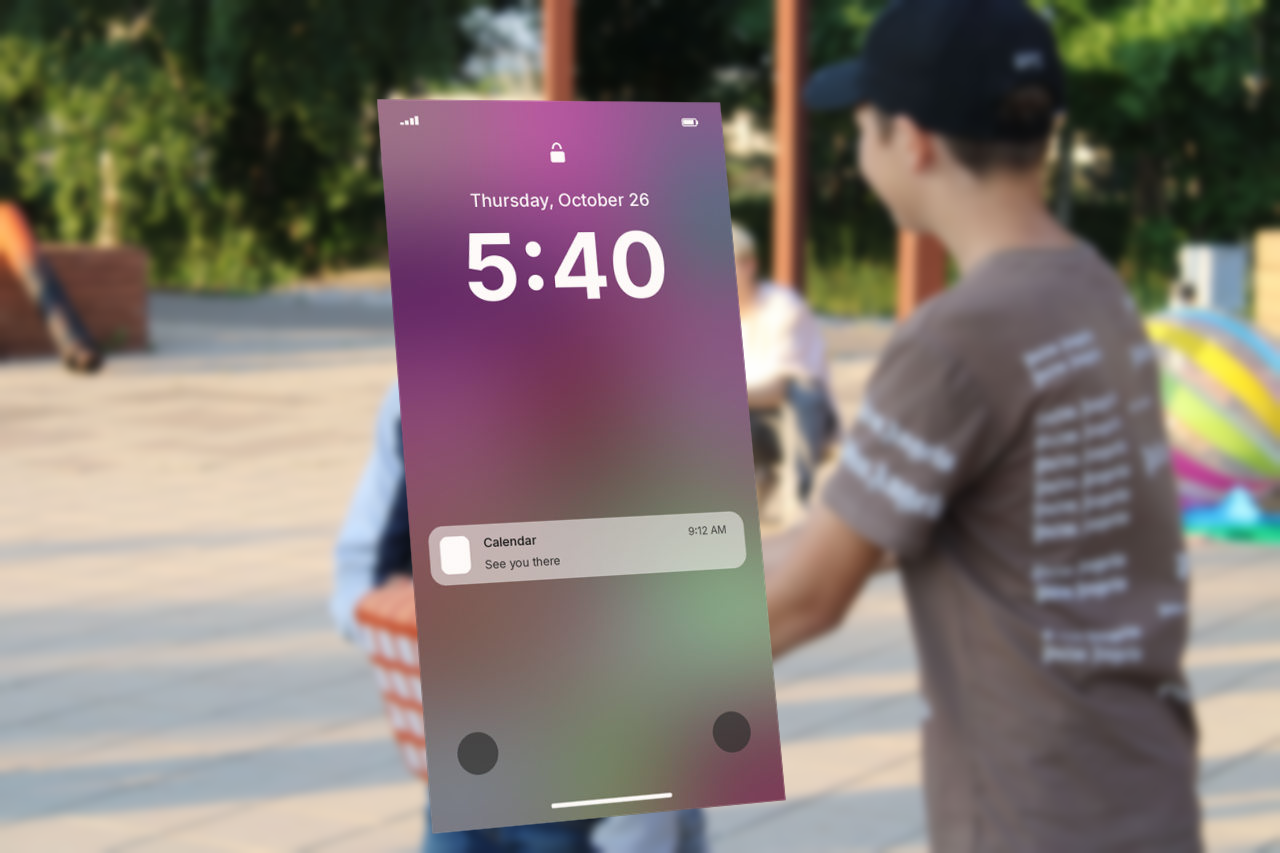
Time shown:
{"hour": 5, "minute": 40}
